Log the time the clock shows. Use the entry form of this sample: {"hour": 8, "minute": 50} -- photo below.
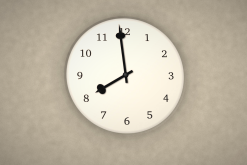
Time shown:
{"hour": 7, "minute": 59}
